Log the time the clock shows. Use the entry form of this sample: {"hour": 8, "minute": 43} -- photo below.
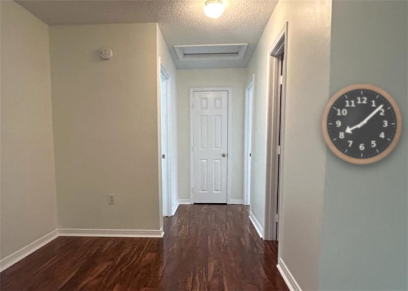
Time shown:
{"hour": 8, "minute": 8}
